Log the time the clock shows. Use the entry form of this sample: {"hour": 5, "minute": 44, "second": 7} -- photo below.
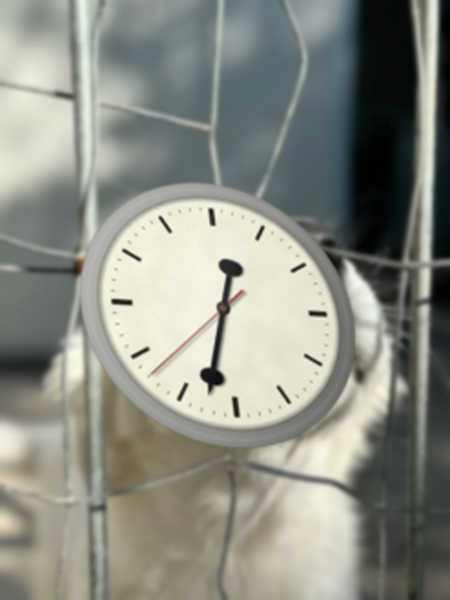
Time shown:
{"hour": 12, "minute": 32, "second": 38}
